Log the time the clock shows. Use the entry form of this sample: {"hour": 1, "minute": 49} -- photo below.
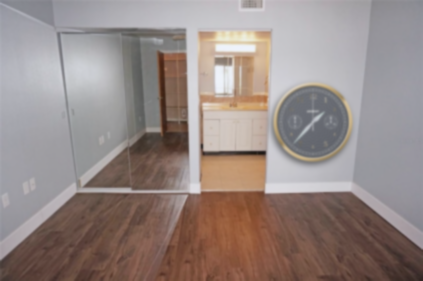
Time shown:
{"hour": 1, "minute": 37}
